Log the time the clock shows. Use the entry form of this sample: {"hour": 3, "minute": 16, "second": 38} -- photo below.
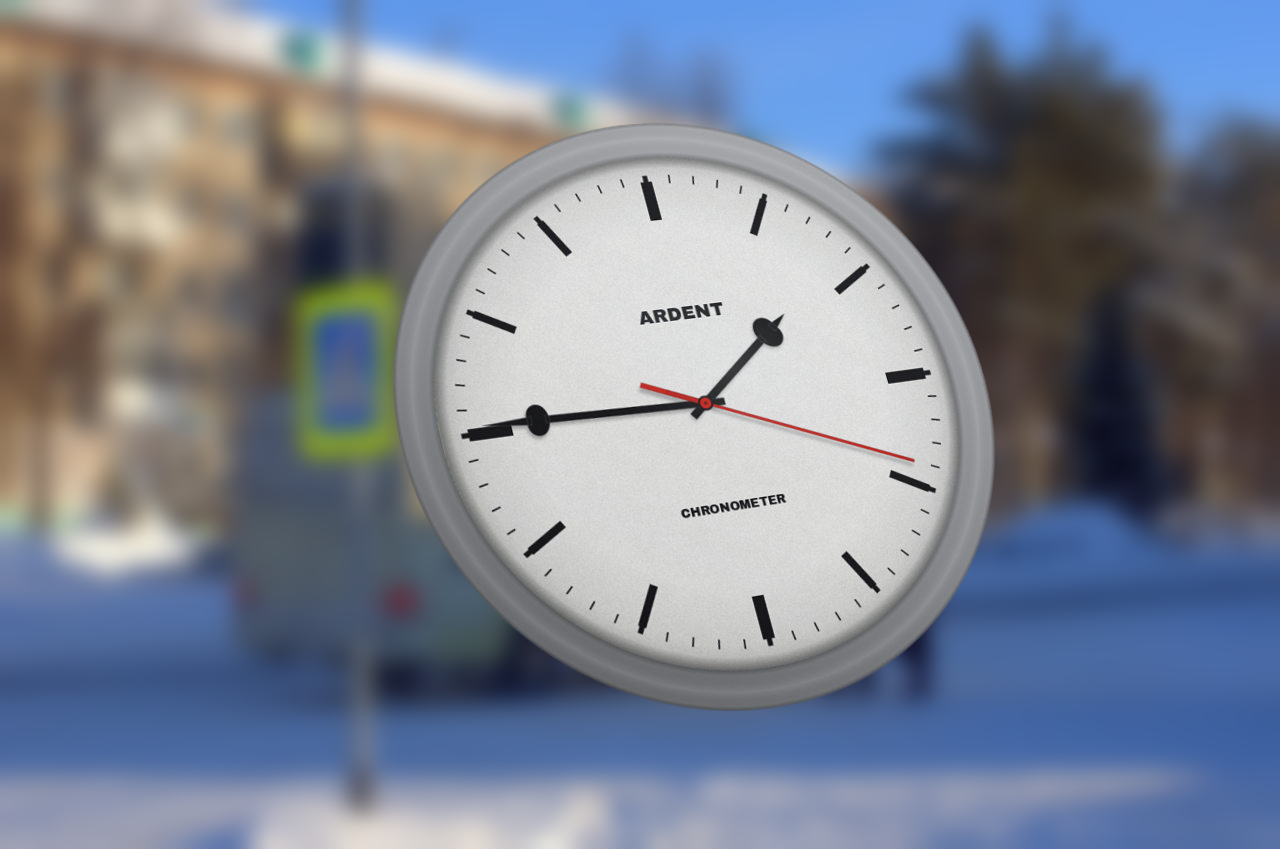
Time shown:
{"hour": 1, "minute": 45, "second": 19}
